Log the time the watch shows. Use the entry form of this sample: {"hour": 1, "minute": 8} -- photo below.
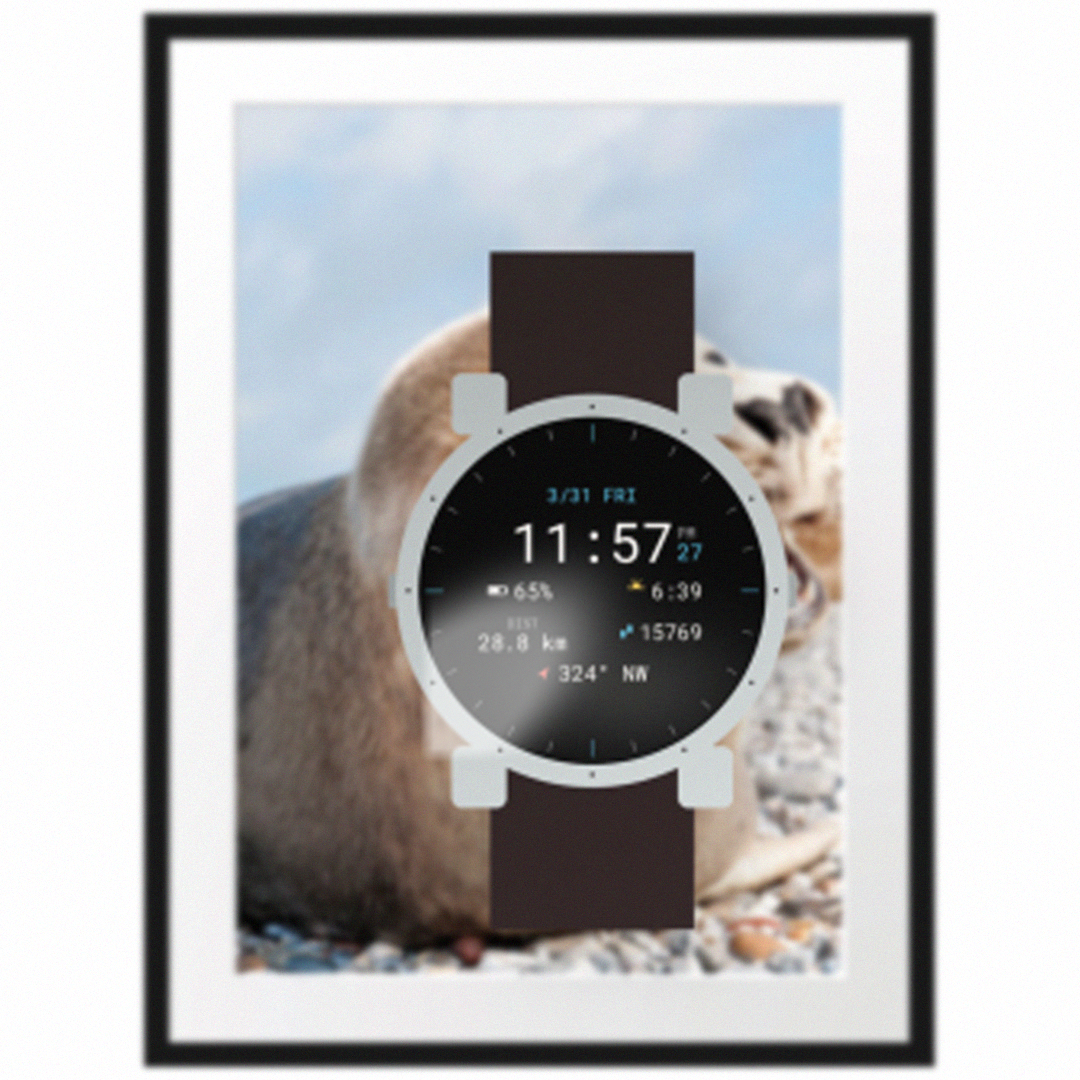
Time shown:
{"hour": 11, "minute": 57}
